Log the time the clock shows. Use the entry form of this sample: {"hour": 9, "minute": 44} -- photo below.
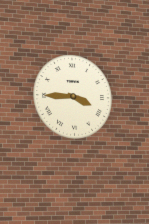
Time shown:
{"hour": 3, "minute": 45}
